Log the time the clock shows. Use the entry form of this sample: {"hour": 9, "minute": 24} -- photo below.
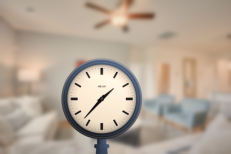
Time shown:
{"hour": 1, "minute": 37}
